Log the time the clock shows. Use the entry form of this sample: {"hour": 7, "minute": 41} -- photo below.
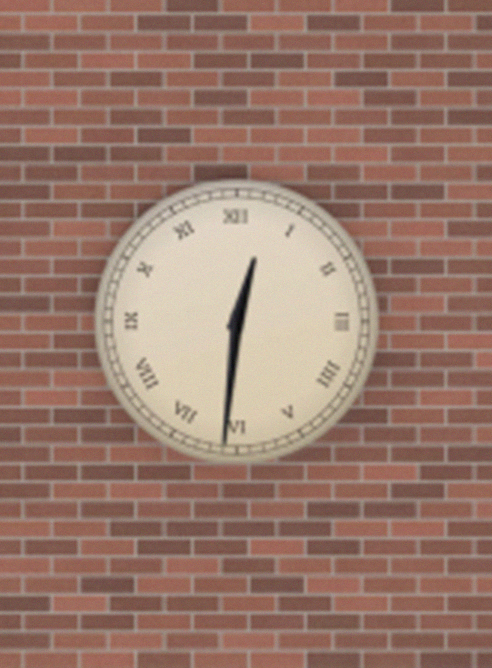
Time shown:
{"hour": 12, "minute": 31}
